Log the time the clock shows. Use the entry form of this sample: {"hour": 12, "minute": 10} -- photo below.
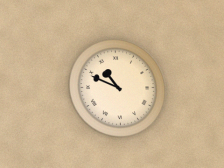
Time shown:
{"hour": 10, "minute": 49}
